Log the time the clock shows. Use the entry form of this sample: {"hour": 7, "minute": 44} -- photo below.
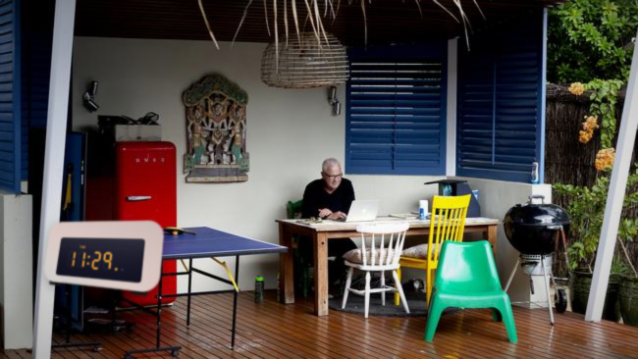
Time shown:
{"hour": 11, "minute": 29}
